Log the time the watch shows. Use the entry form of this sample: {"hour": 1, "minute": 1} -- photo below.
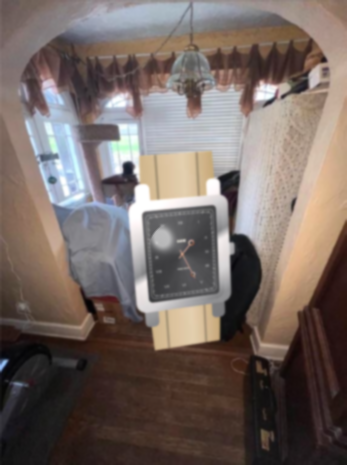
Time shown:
{"hour": 1, "minute": 26}
